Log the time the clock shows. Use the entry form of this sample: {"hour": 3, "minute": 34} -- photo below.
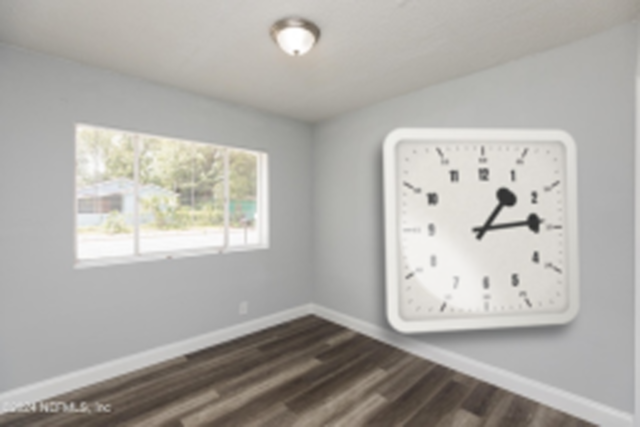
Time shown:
{"hour": 1, "minute": 14}
